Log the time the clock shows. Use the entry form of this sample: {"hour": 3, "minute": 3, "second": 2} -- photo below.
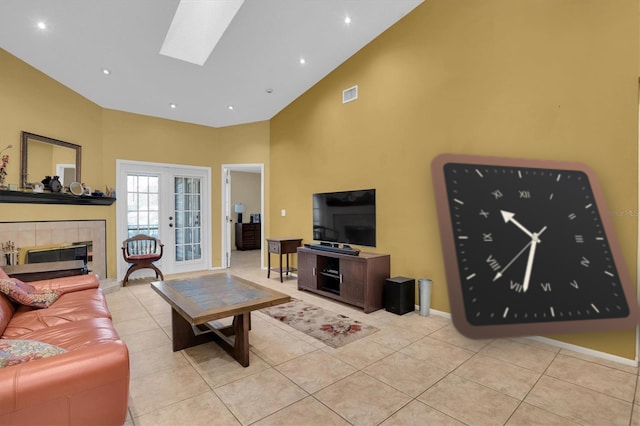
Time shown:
{"hour": 10, "minute": 33, "second": 38}
